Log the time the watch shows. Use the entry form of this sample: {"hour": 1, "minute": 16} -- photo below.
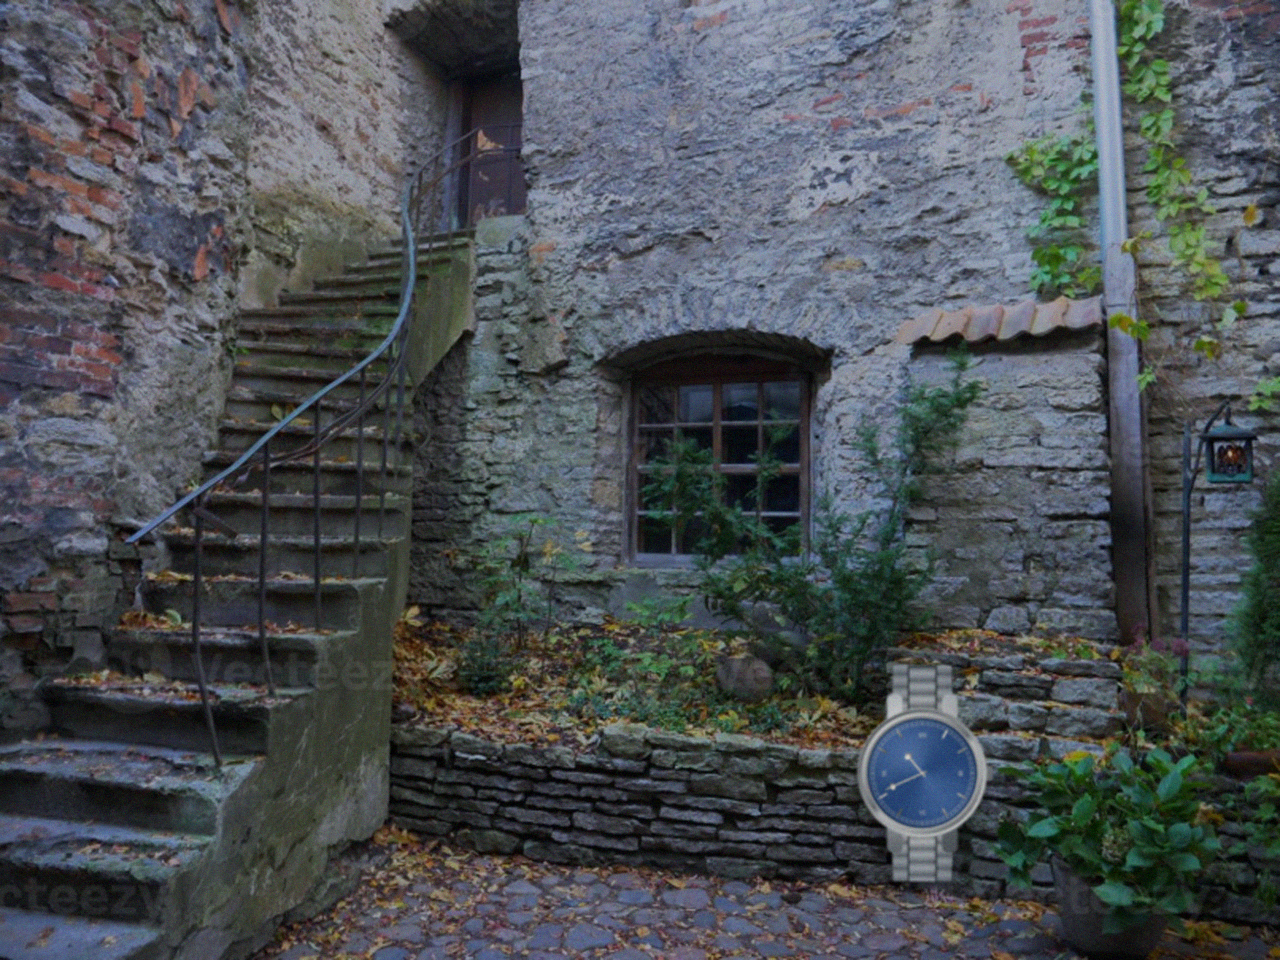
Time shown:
{"hour": 10, "minute": 41}
